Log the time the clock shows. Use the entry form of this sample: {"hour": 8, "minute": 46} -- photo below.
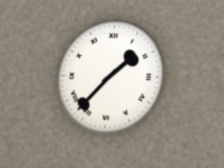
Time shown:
{"hour": 1, "minute": 37}
